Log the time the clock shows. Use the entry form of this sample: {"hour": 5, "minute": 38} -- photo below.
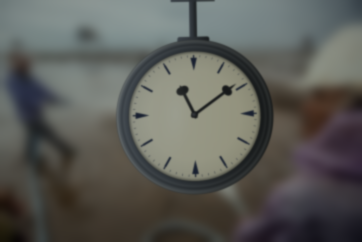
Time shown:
{"hour": 11, "minute": 9}
